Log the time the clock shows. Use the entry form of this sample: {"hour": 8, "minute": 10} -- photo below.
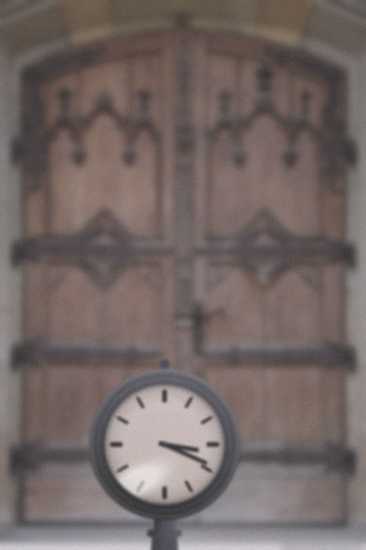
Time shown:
{"hour": 3, "minute": 19}
